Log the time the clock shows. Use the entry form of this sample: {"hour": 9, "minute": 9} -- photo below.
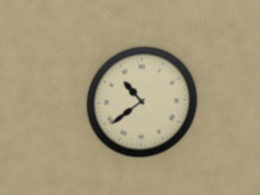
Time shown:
{"hour": 10, "minute": 39}
